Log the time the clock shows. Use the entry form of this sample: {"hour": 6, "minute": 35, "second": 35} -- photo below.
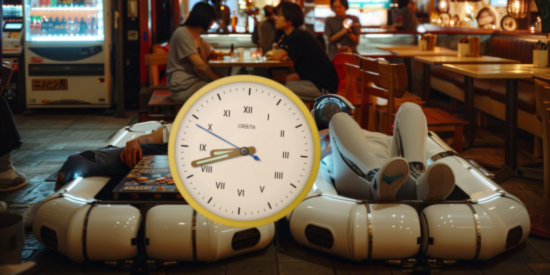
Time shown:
{"hour": 8, "minute": 41, "second": 49}
